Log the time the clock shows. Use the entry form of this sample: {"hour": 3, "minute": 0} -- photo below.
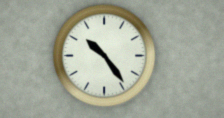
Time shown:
{"hour": 10, "minute": 24}
